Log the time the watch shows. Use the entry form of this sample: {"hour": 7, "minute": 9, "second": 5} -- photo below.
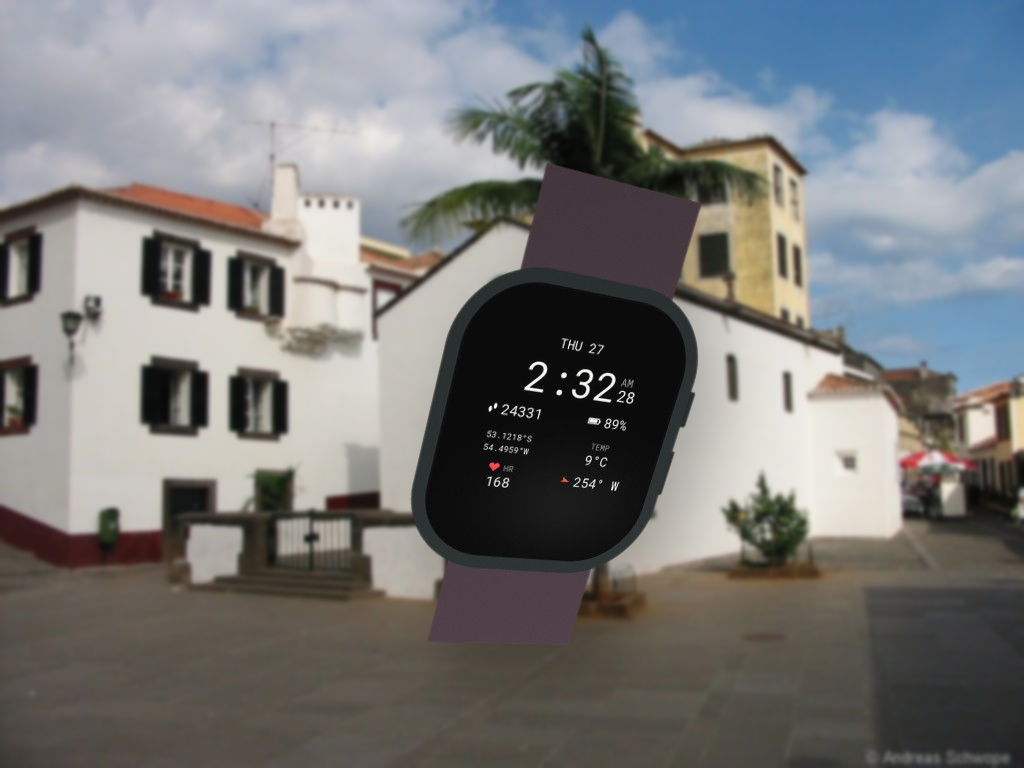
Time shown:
{"hour": 2, "minute": 32, "second": 28}
